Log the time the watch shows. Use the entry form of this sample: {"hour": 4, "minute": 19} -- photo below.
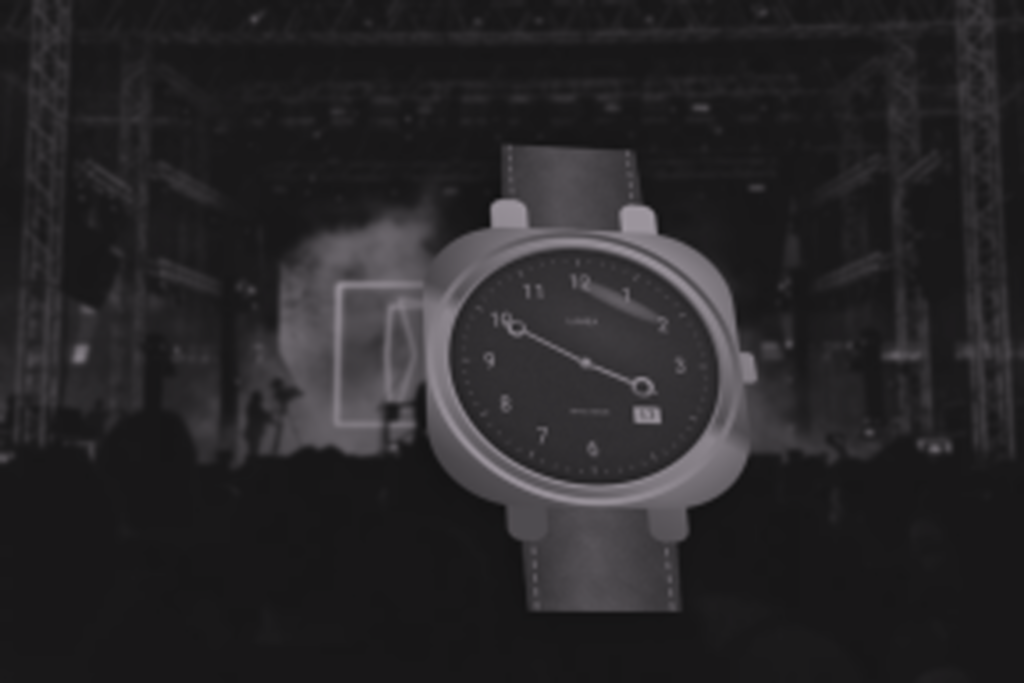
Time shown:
{"hour": 3, "minute": 50}
